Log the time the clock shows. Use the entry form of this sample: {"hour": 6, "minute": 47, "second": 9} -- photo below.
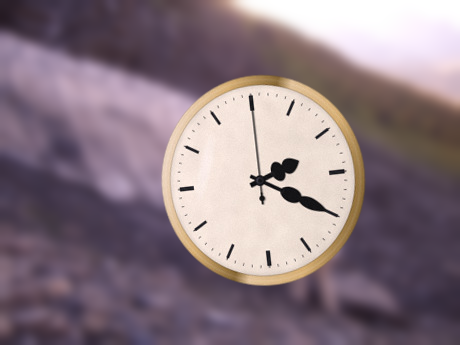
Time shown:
{"hour": 2, "minute": 20, "second": 0}
